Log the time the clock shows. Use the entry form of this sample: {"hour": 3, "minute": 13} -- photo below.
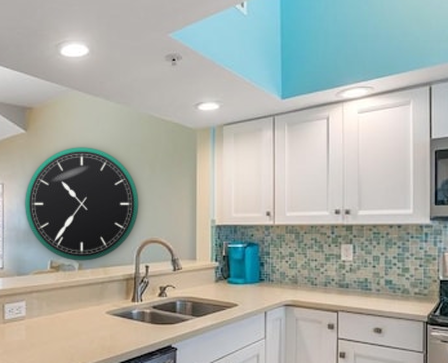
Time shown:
{"hour": 10, "minute": 36}
